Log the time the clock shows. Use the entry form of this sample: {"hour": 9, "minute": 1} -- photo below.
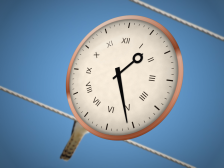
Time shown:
{"hour": 1, "minute": 26}
